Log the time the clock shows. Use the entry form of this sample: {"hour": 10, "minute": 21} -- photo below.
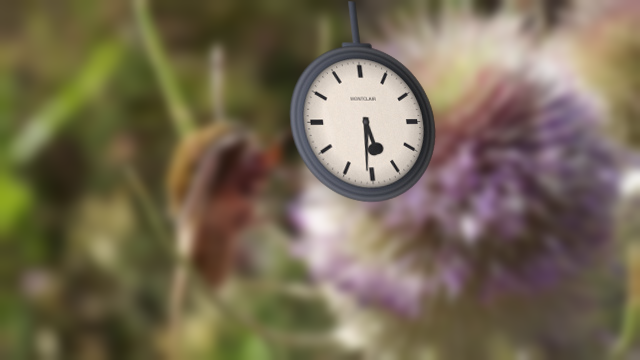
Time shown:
{"hour": 5, "minute": 31}
